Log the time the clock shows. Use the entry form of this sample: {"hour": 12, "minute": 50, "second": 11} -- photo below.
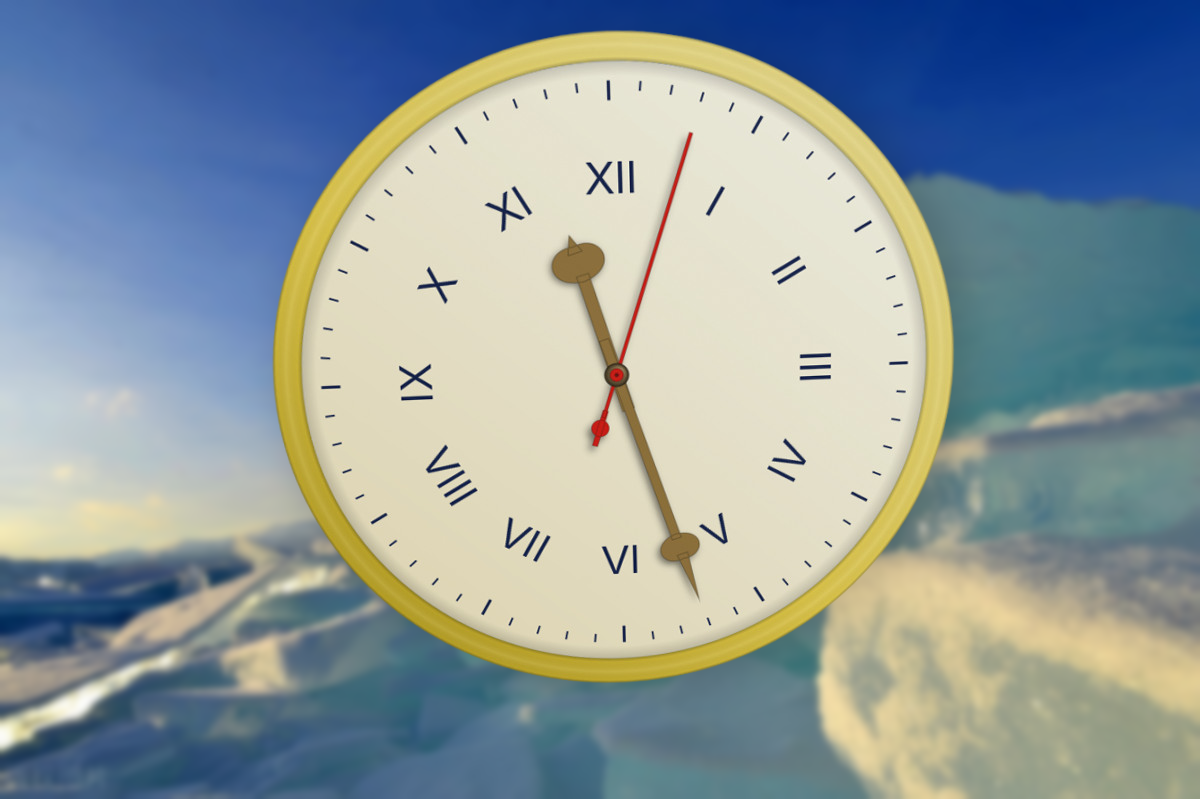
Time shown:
{"hour": 11, "minute": 27, "second": 3}
